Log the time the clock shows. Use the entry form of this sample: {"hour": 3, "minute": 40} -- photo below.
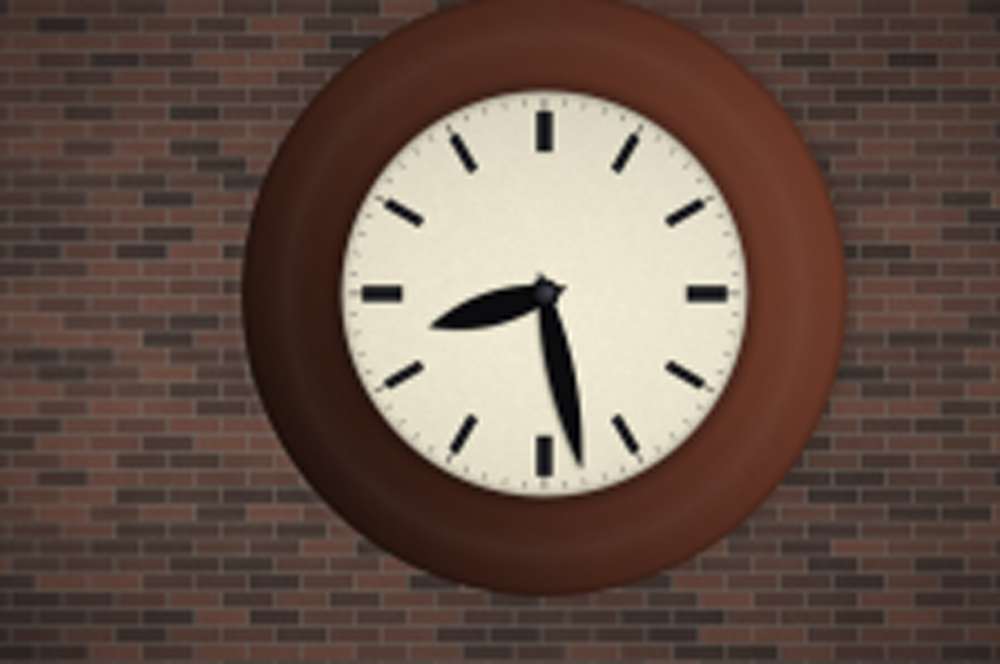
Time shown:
{"hour": 8, "minute": 28}
